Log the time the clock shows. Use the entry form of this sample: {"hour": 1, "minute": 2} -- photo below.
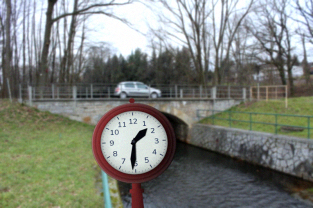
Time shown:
{"hour": 1, "minute": 31}
